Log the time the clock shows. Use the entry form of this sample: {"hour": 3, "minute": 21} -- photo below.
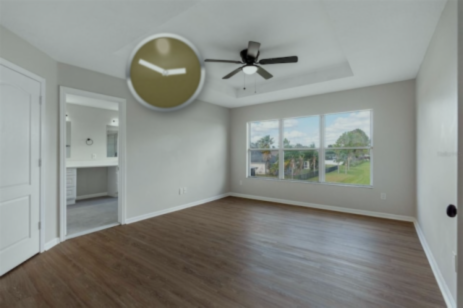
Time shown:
{"hour": 2, "minute": 49}
